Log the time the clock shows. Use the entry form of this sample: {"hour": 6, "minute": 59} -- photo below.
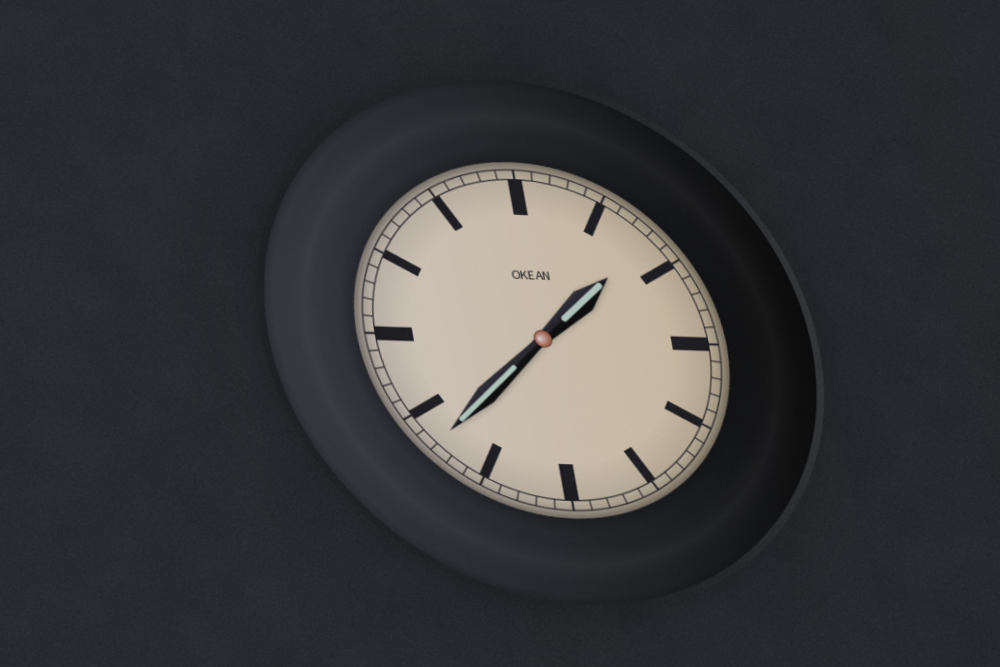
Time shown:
{"hour": 1, "minute": 38}
